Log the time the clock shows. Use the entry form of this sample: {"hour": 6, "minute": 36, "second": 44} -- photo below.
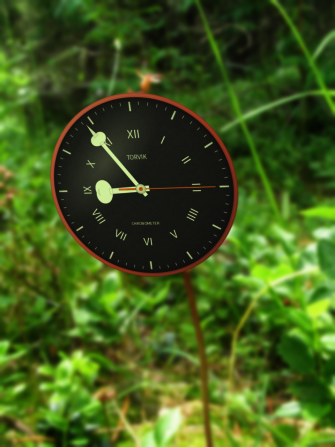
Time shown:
{"hour": 8, "minute": 54, "second": 15}
